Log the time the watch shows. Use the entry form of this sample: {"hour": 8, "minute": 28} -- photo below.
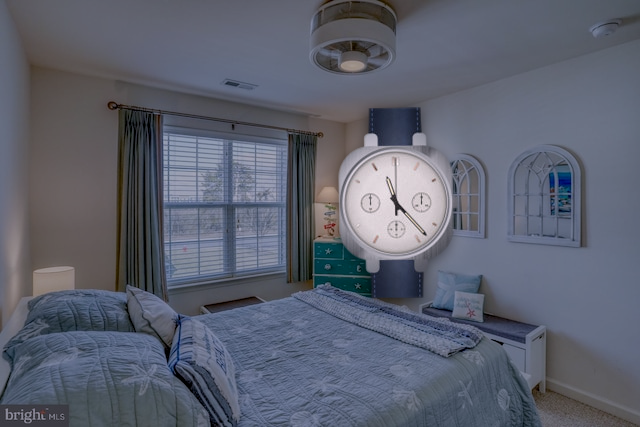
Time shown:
{"hour": 11, "minute": 23}
